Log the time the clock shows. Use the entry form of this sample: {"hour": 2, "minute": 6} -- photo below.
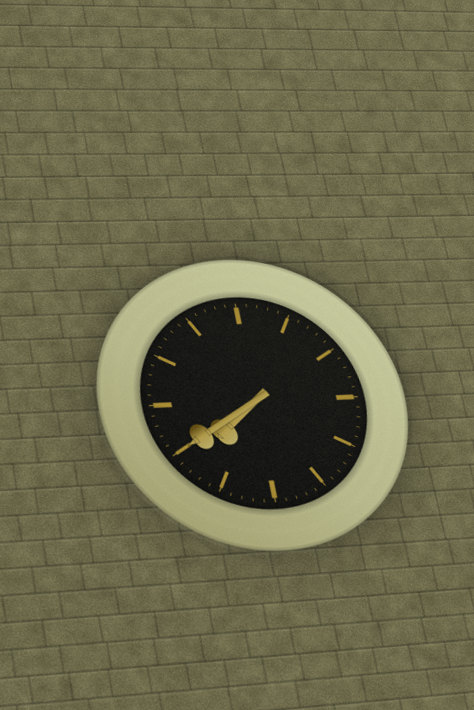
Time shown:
{"hour": 7, "minute": 40}
